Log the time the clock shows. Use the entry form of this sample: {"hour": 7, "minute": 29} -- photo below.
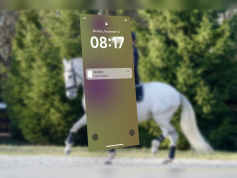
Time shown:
{"hour": 8, "minute": 17}
